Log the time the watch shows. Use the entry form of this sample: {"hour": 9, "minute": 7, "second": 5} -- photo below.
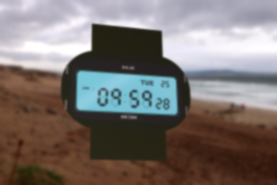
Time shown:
{"hour": 9, "minute": 59, "second": 28}
